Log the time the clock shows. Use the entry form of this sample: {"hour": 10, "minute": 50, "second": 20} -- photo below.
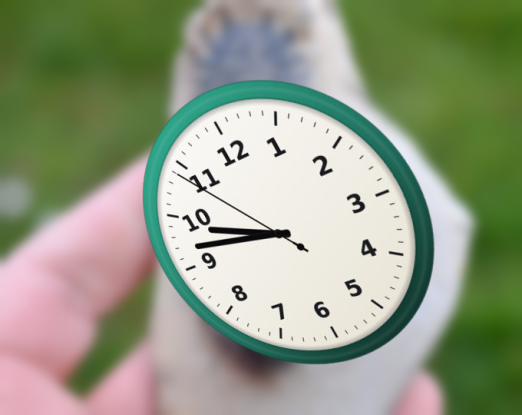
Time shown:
{"hour": 9, "minute": 46, "second": 54}
